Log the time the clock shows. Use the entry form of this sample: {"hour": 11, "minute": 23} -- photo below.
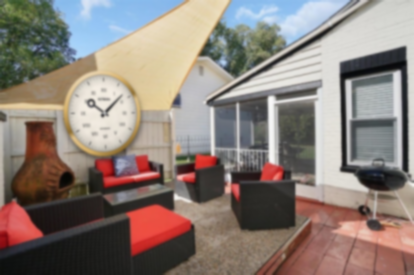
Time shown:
{"hour": 10, "minute": 8}
